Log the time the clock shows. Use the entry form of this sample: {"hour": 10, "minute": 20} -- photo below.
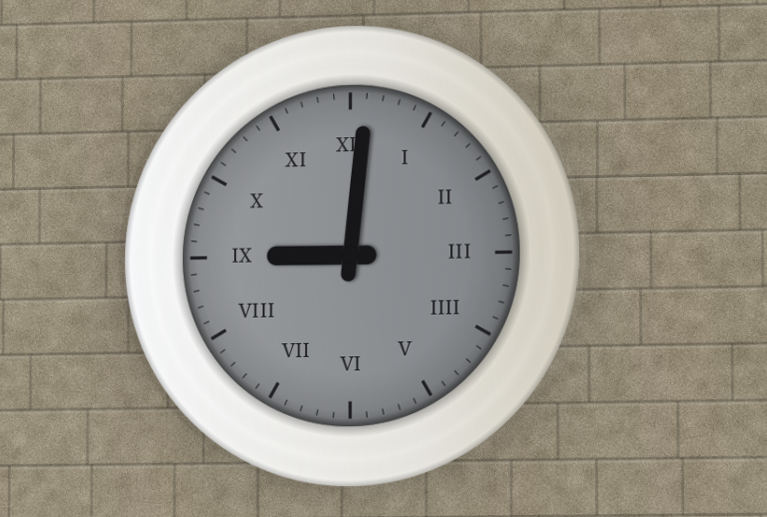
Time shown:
{"hour": 9, "minute": 1}
